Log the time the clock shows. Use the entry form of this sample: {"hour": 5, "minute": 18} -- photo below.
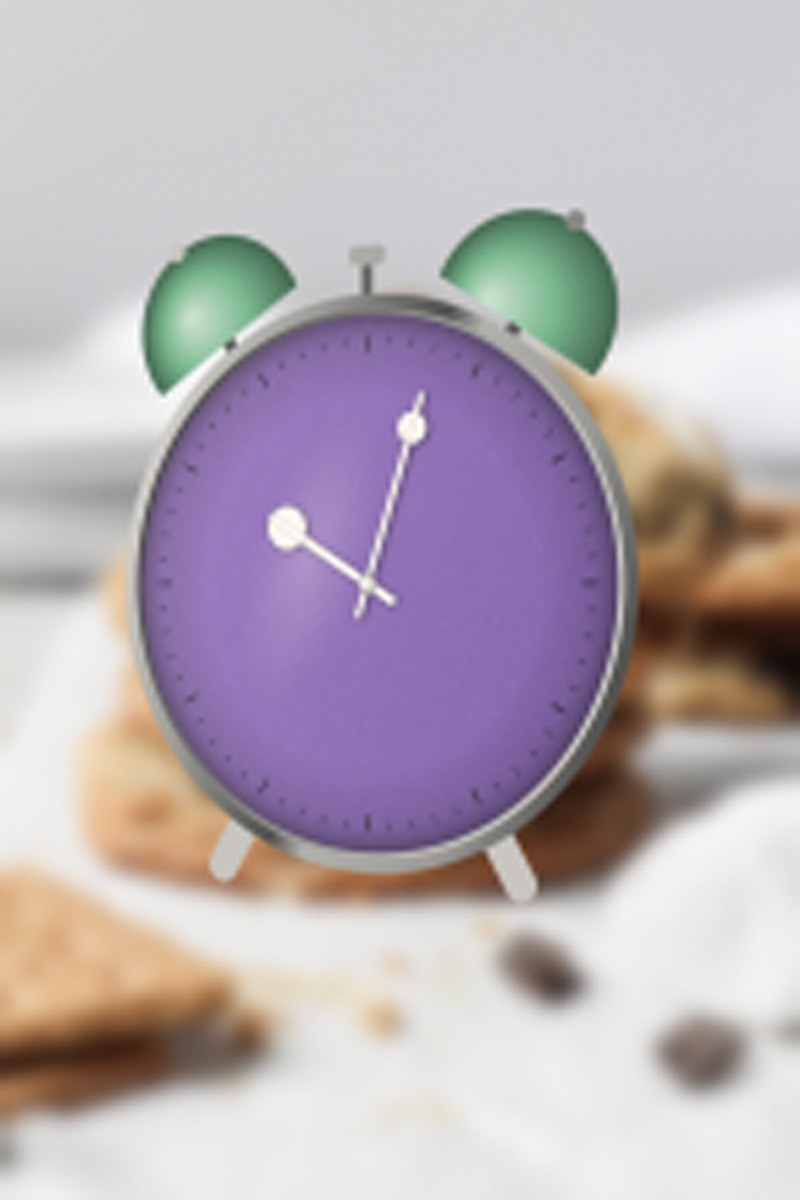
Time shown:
{"hour": 10, "minute": 3}
